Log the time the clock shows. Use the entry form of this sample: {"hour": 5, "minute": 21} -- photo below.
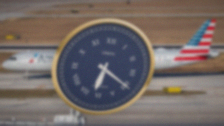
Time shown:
{"hour": 6, "minute": 20}
